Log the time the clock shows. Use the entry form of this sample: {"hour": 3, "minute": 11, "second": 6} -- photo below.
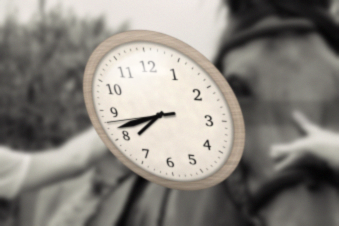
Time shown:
{"hour": 7, "minute": 41, "second": 43}
